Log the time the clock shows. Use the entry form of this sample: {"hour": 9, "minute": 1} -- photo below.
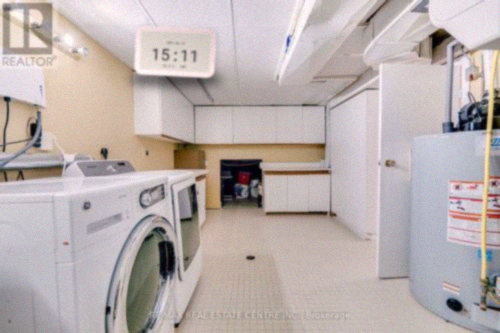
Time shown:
{"hour": 15, "minute": 11}
